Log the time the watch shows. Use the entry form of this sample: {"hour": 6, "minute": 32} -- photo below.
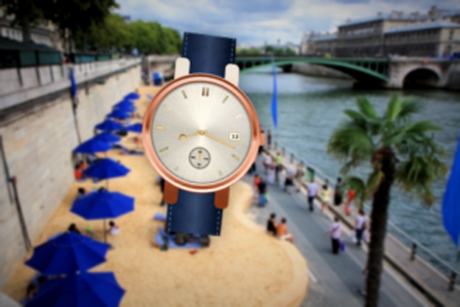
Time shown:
{"hour": 8, "minute": 18}
